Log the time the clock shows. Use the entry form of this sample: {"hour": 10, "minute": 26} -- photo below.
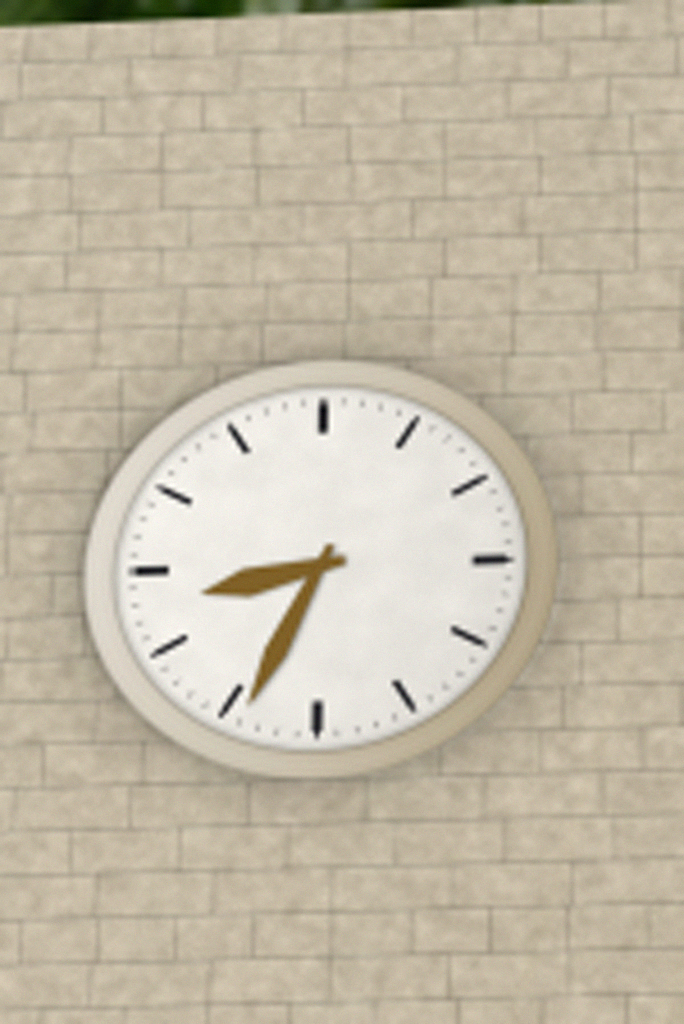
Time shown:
{"hour": 8, "minute": 34}
